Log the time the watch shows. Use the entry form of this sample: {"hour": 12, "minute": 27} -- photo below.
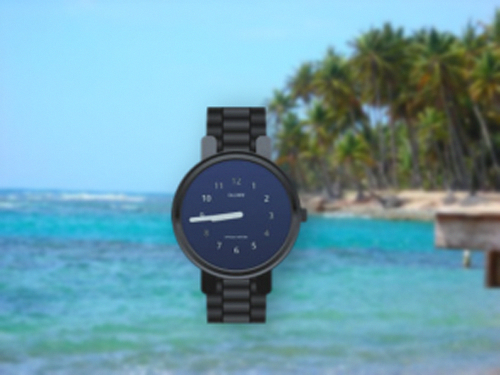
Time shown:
{"hour": 8, "minute": 44}
